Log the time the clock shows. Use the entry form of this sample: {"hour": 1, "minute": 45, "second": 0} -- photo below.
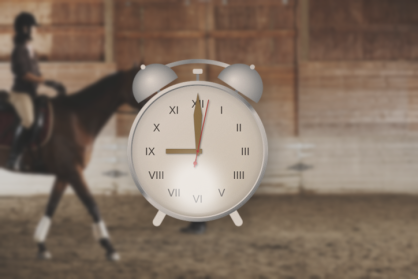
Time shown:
{"hour": 9, "minute": 0, "second": 2}
